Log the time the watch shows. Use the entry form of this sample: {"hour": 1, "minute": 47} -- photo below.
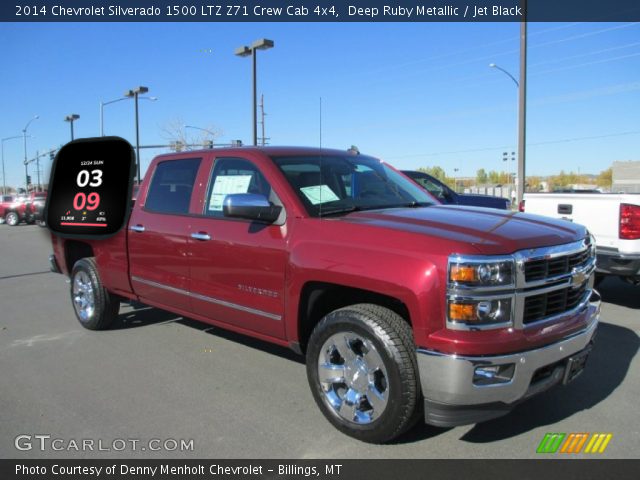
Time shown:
{"hour": 3, "minute": 9}
